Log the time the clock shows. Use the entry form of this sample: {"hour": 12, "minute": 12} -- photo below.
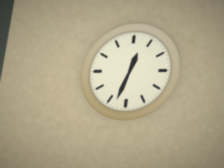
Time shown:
{"hour": 12, "minute": 33}
